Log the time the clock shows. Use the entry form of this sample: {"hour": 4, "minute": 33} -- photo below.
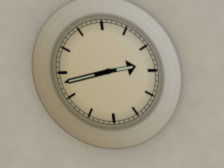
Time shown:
{"hour": 2, "minute": 43}
